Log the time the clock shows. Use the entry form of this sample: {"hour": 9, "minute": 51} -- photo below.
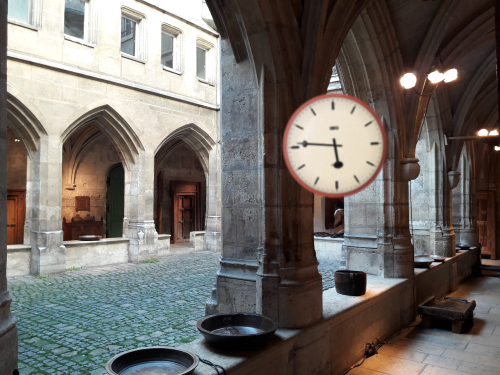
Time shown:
{"hour": 5, "minute": 46}
